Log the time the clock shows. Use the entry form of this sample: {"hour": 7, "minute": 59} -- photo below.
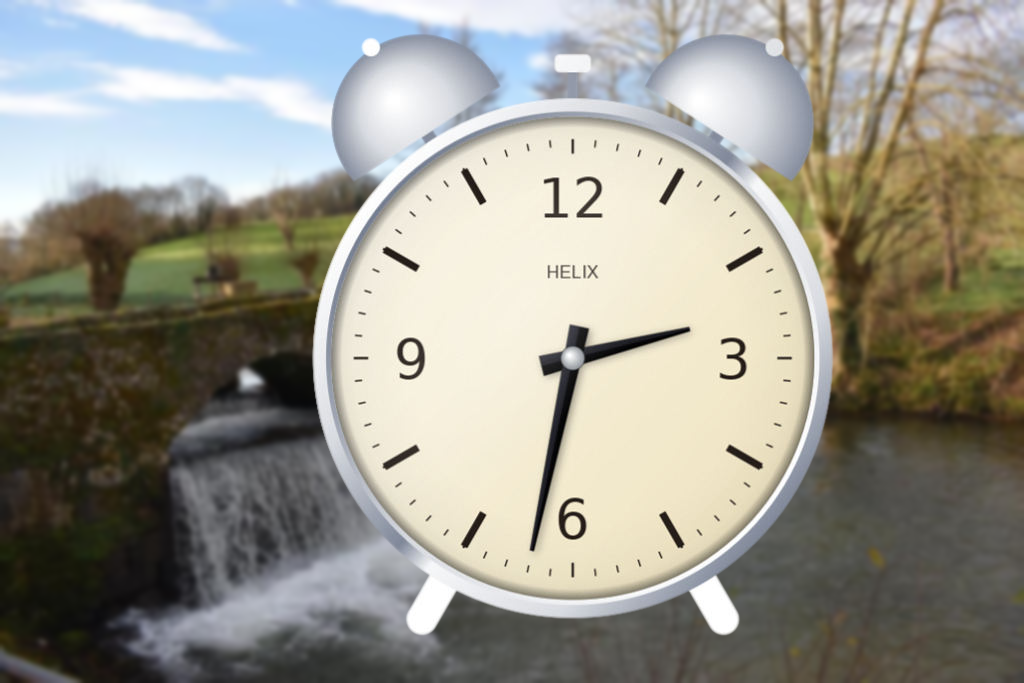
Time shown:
{"hour": 2, "minute": 32}
